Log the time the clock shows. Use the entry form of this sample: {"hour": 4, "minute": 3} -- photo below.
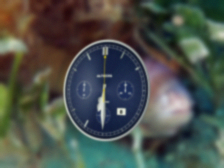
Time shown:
{"hour": 6, "minute": 30}
